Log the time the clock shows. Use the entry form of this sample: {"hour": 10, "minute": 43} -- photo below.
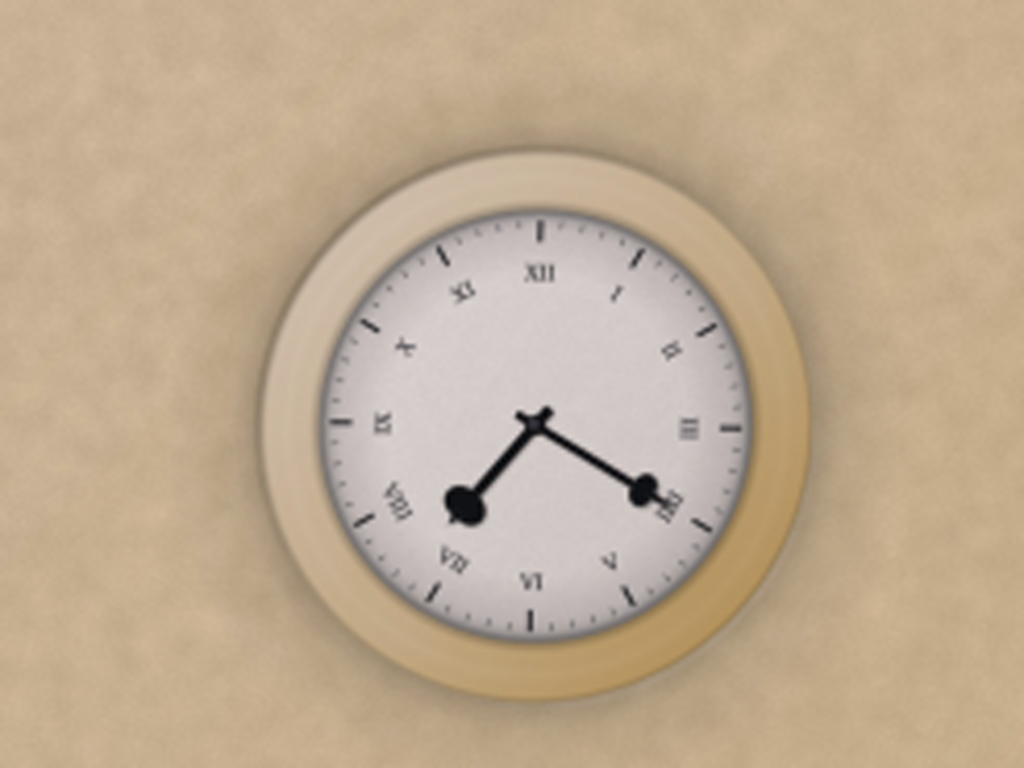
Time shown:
{"hour": 7, "minute": 20}
